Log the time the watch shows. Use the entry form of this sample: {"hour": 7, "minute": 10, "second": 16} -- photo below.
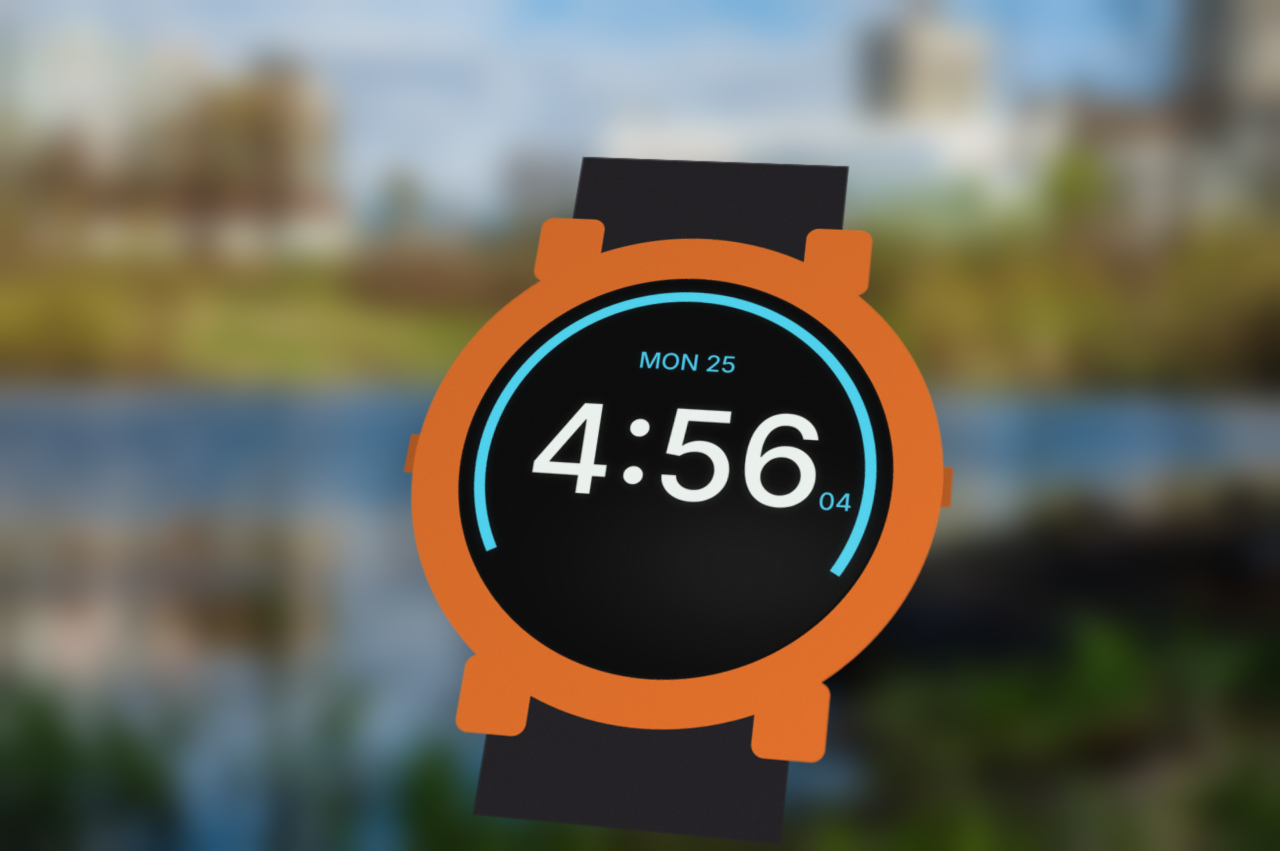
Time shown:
{"hour": 4, "minute": 56, "second": 4}
